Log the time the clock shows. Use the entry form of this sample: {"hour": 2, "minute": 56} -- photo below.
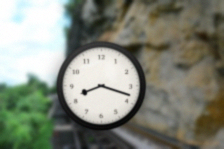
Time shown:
{"hour": 8, "minute": 18}
